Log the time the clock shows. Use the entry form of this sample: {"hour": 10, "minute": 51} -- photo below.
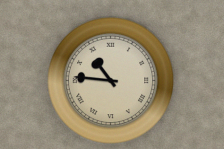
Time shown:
{"hour": 10, "minute": 46}
